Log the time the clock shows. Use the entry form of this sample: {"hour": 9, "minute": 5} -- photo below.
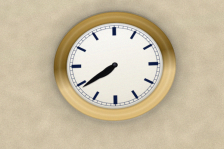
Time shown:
{"hour": 7, "minute": 39}
